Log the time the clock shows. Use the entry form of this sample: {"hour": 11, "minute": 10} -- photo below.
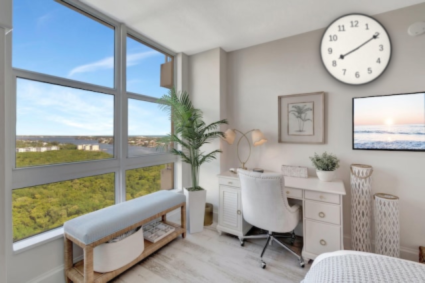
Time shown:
{"hour": 8, "minute": 10}
